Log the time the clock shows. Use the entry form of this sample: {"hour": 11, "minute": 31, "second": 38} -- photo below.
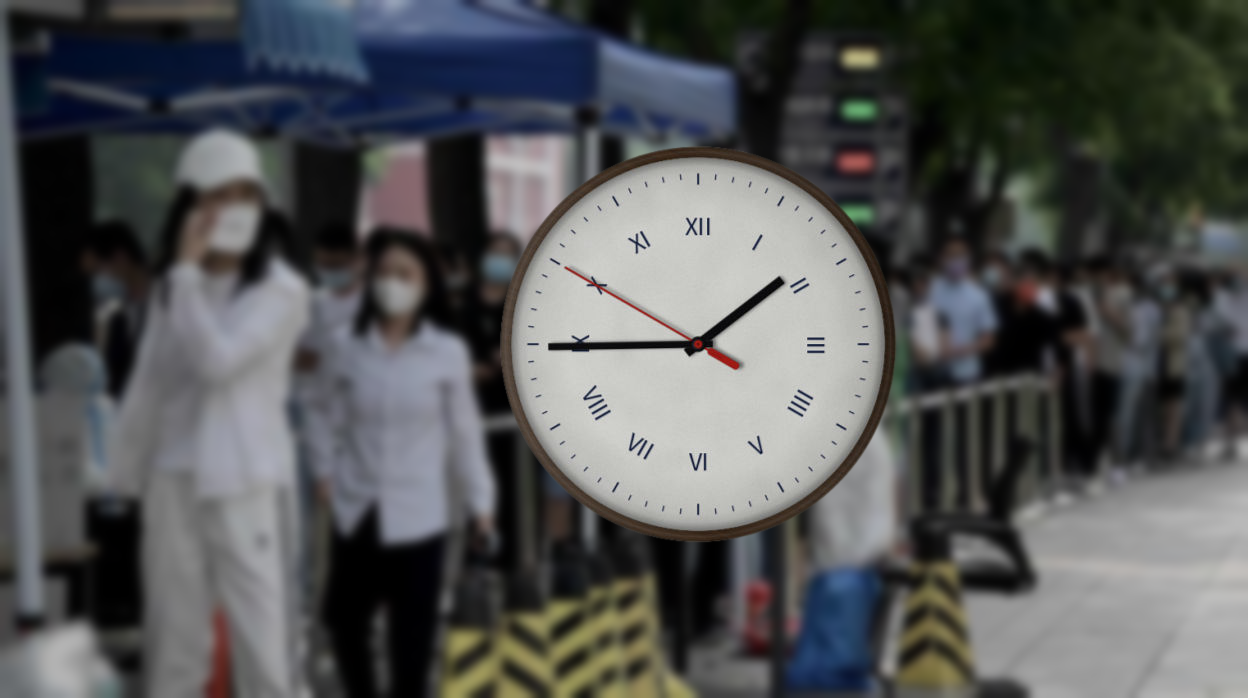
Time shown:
{"hour": 1, "minute": 44, "second": 50}
